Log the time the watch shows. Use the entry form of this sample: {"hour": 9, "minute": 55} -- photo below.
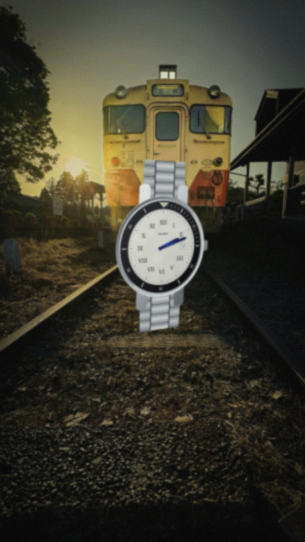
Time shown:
{"hour": 2, "minute": 12}
